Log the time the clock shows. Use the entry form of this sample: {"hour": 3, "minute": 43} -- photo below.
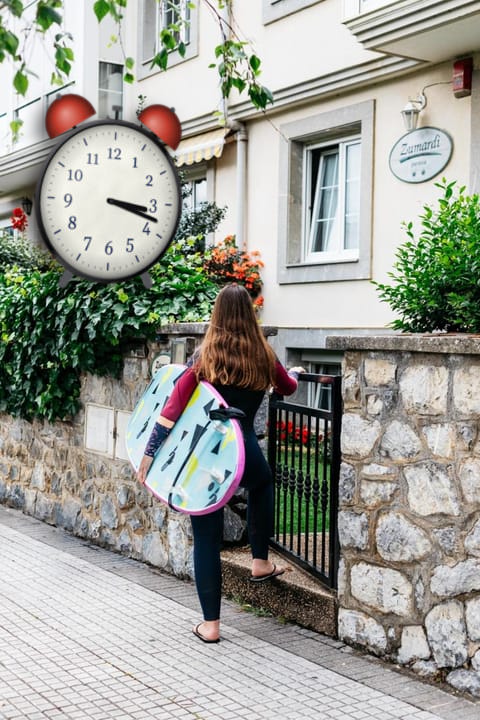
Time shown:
{"hour": 3, "minute": 18}
